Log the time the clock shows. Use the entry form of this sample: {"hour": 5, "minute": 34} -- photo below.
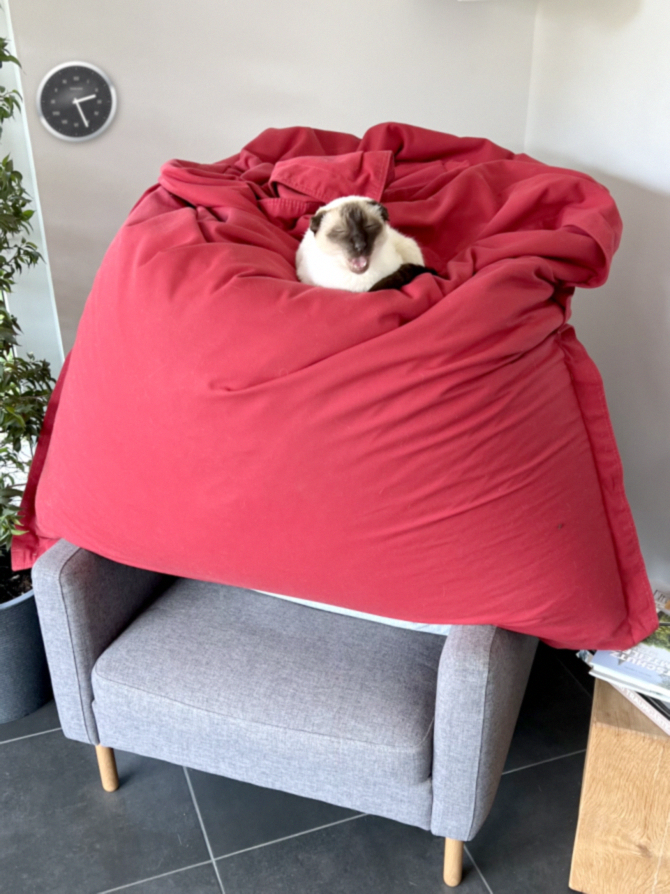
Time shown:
{"hour": 2, "minute": 26}
